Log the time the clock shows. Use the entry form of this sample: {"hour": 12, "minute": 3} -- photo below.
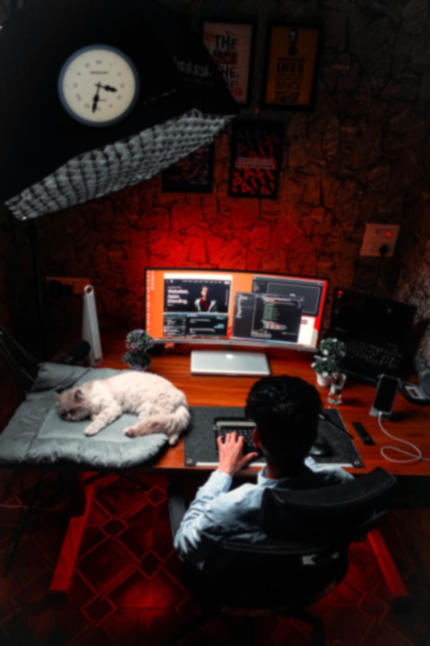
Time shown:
{"hour": 3, "minute": 32}
